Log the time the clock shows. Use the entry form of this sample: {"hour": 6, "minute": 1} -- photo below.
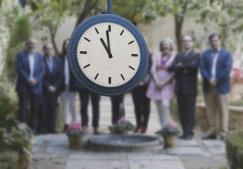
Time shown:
{"hour": 10, "minute": 59}
